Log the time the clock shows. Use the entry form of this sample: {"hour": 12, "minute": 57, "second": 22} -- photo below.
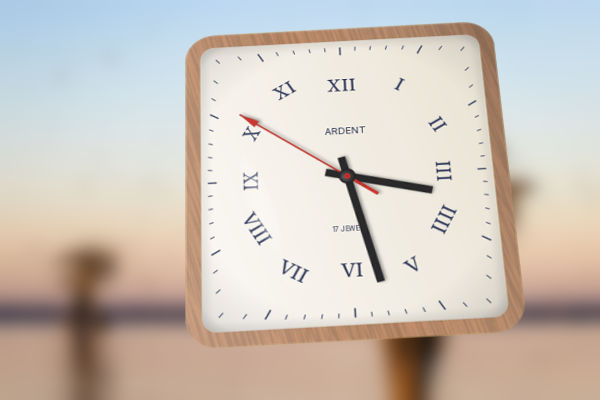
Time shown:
{"hour": 3, "minute": 27, "second": 51}
